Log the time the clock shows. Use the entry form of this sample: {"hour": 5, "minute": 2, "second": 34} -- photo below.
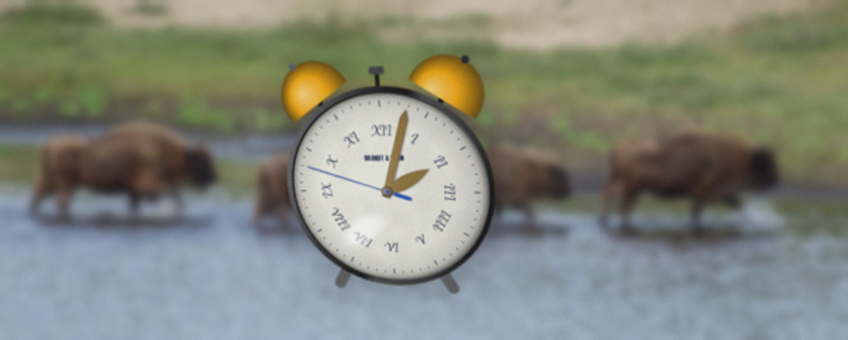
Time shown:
{"hour": 2, "minute": 2, "second": 48}
